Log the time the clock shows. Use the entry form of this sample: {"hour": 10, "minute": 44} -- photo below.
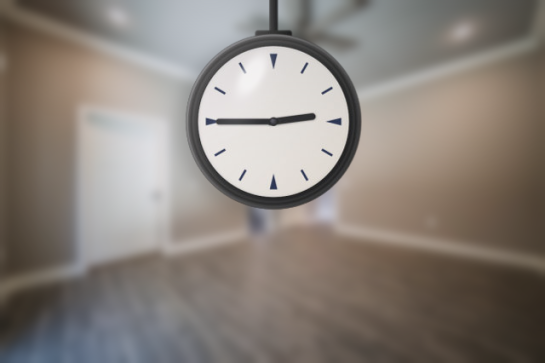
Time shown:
{"hour": 2, "minute": 45}
